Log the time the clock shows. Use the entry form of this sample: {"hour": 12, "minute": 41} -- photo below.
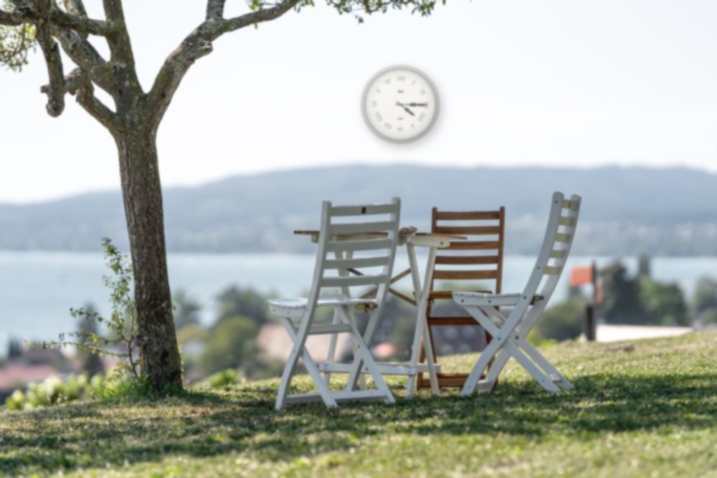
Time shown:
{"hour": 4, "minute": 15}
